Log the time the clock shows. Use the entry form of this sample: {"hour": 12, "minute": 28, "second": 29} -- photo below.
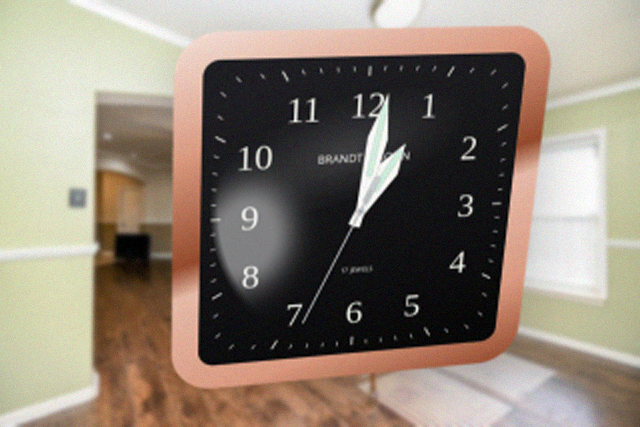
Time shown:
{"hour": 1, "minute": 1, "second": 34}
